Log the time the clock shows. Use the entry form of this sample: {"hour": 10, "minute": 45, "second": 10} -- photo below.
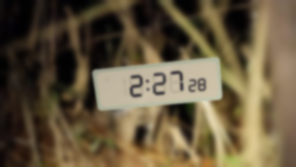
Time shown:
{"hour": 2, "minute": 27, "second": 28}
